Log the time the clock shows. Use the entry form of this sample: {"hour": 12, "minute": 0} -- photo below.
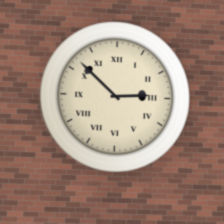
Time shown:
{"hour": 2, "minute": 52}
